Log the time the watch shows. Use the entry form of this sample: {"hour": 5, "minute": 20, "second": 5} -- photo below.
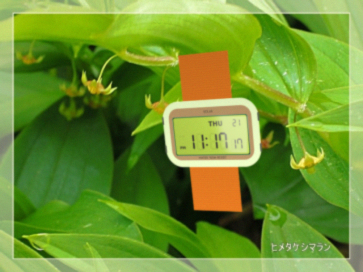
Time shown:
{"hour": 11, "minute": 17, "second": 17}
